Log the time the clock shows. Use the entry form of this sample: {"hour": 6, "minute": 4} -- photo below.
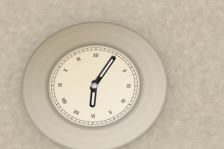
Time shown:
{"hour": 6, "minute": 5}
